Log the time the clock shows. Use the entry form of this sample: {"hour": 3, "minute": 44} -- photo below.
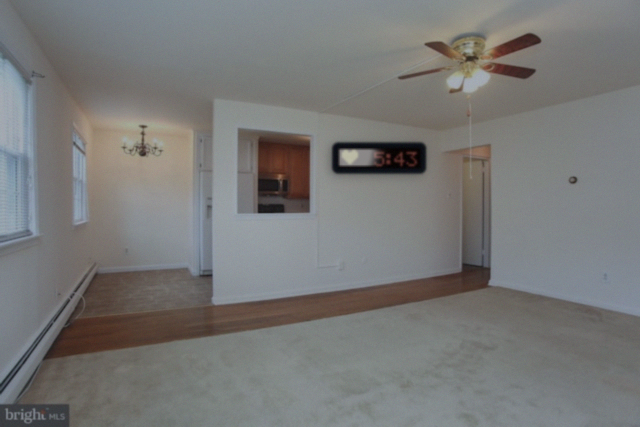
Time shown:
{"hour": 5, "minute": 43}
